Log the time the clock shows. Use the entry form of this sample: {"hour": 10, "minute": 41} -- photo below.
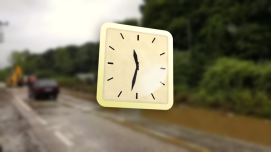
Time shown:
{"hour": 11, "minute": 32}
